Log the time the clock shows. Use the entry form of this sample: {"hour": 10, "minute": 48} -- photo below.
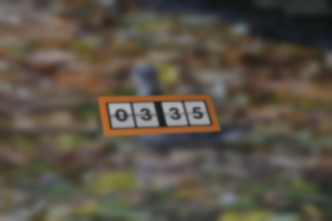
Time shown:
{"hour": 3, "minute": 35}
